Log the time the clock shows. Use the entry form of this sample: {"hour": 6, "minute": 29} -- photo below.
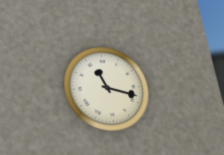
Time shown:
{"hour": 11, "minute": 18}
